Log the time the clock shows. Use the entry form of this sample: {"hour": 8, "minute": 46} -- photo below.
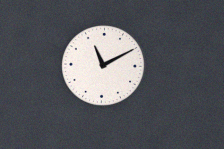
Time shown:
{"hour": 11, "minute": 10}
